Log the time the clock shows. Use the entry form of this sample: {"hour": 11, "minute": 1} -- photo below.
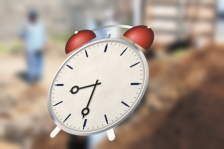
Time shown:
{"hour": 8, "minute": 31}
